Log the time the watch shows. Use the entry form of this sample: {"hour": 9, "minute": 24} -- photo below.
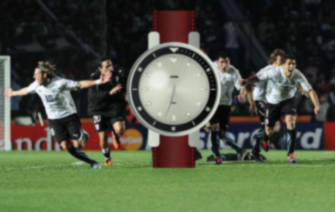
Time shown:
{"hour": 6, "minute": 33}
